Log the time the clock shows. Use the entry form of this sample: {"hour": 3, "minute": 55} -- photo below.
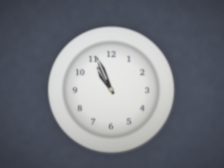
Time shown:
{"hour": 10, "minute": 56}
